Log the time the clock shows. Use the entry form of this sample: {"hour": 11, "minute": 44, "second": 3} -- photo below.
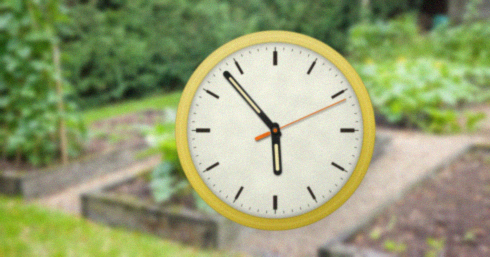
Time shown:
{"hour": 5, "minute": 53, "second": 11}
